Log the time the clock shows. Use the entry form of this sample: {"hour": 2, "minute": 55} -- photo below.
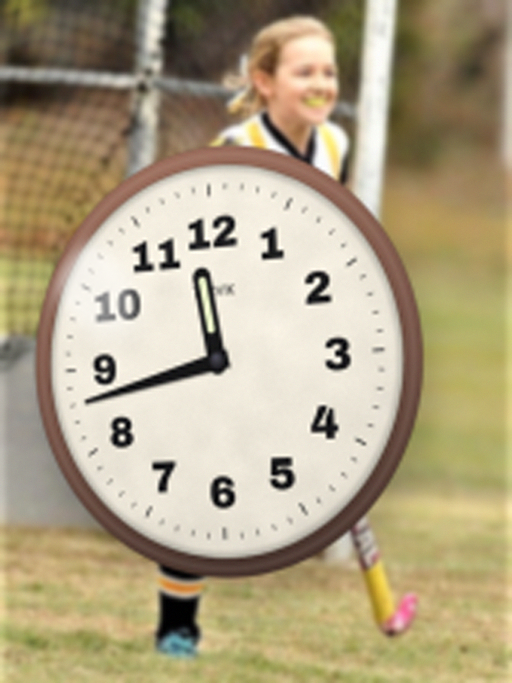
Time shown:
{"hour": 11, "minute": 43}
